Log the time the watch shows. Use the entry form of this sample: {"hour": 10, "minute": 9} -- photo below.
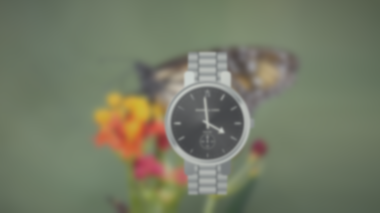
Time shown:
{"hour": 3, "minute": 59}
